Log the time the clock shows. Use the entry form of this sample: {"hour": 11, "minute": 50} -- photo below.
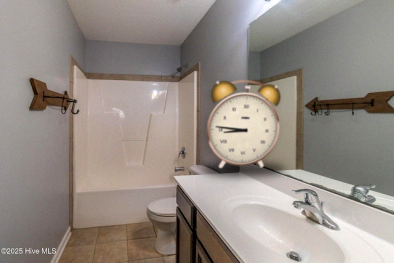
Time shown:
{"hour": 8, "minute": 46}
